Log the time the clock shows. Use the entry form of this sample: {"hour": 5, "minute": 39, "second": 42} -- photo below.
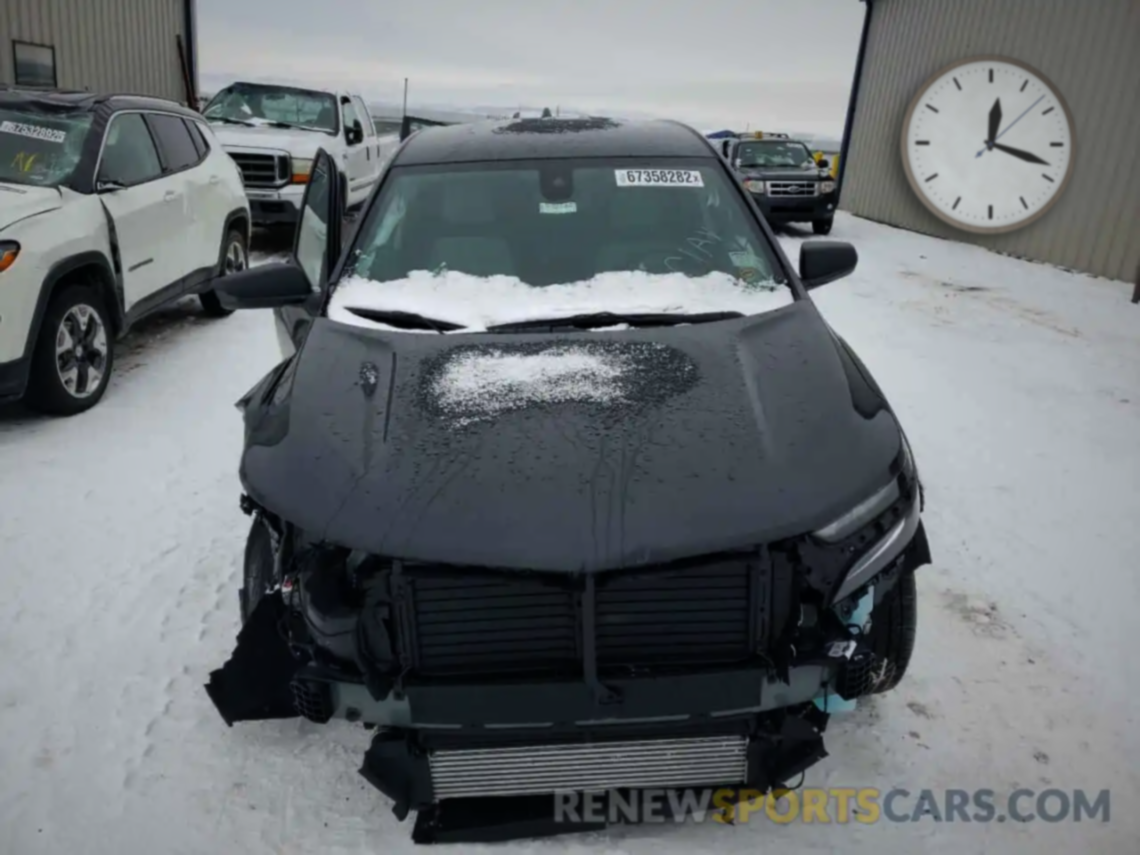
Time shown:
{"hour": 12, "minute": 18, "second": 8}
